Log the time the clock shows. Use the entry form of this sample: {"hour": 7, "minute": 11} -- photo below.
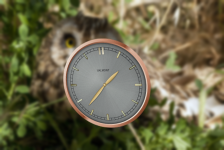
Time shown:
{"hour": 1, "minute": 37}
